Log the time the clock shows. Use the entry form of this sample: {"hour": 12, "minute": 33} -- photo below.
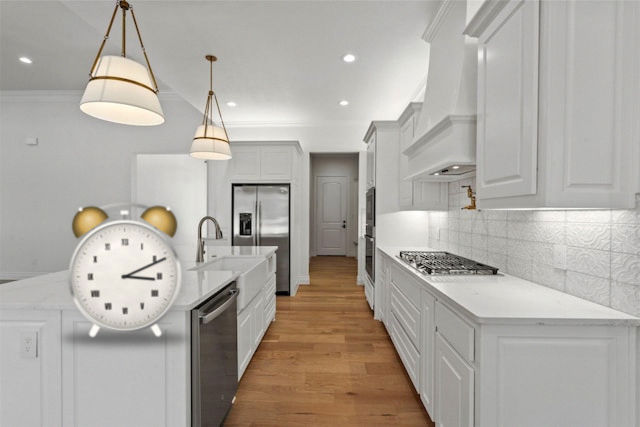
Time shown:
{"hour": 3, "minute": 11}
